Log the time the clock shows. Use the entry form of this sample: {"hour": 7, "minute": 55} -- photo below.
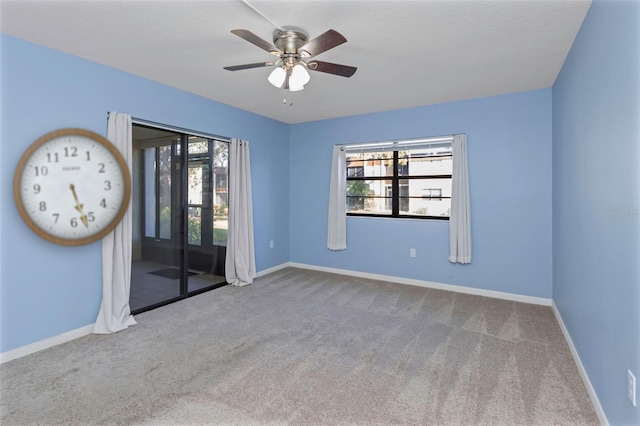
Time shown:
{"hour": 5, "minute": 27}
